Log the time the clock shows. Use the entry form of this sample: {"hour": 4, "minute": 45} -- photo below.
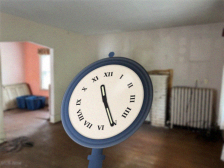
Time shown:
{"hour": 11, "minute": 26}
